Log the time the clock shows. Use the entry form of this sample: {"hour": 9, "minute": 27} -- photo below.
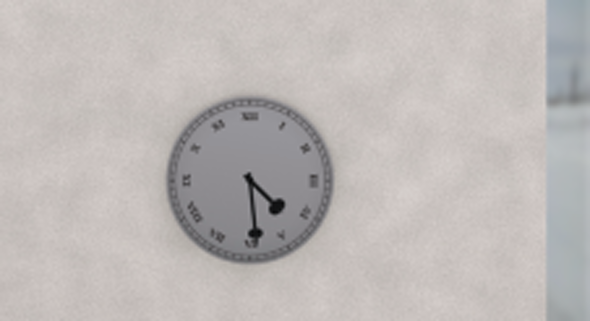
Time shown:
{"hour": 4, "minute": 29}
